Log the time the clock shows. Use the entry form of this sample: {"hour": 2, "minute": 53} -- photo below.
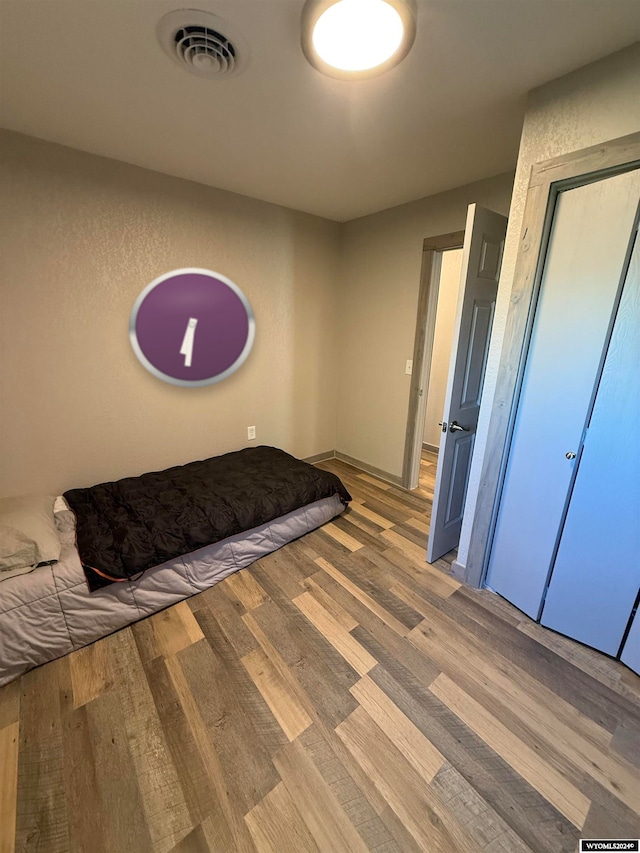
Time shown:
{"hour": 6, "minute": 31}
